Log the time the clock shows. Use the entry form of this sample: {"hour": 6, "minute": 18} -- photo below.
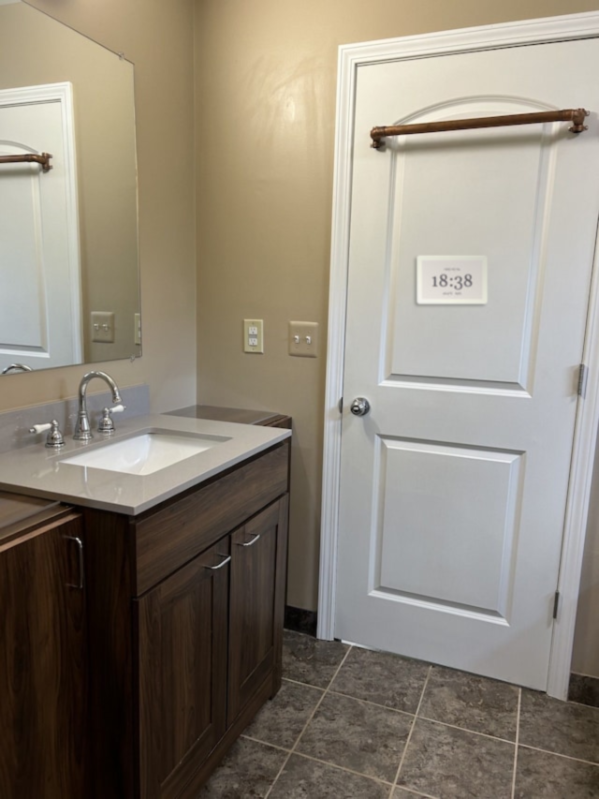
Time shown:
{"hour": 18, "minute": 38}
